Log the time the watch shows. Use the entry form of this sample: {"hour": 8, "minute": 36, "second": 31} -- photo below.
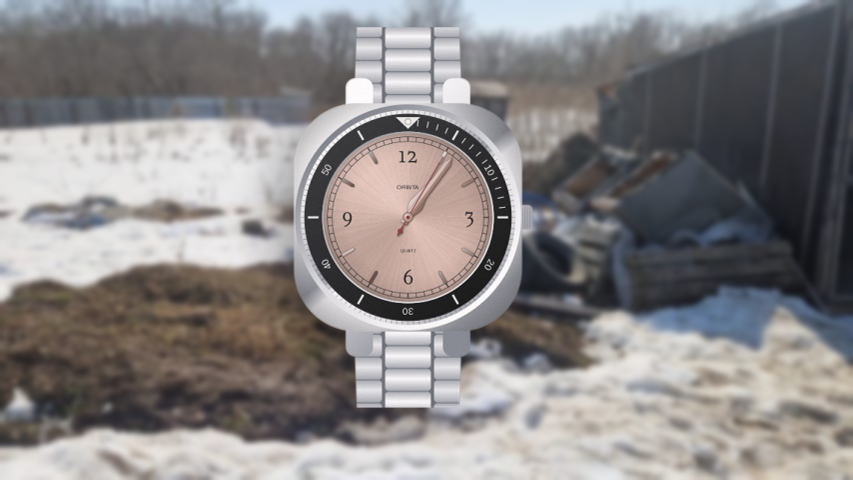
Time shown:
{"hour": 1, "minute": 6, "second": 5}
